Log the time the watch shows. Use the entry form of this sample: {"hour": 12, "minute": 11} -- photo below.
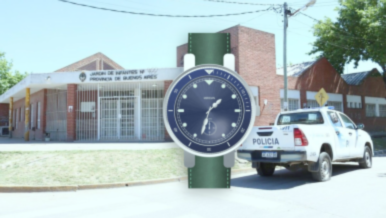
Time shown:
{"hour": 1, "minute": 33}
